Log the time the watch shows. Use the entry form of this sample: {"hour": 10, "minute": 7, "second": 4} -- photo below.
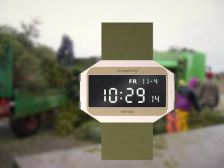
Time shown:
{"hour": 10, "minute": 29, "second": 14}
